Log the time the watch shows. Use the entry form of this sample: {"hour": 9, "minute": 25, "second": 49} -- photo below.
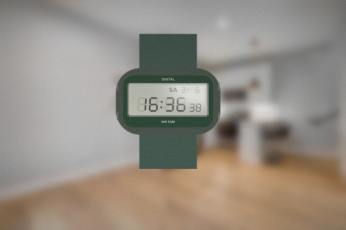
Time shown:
{"hour": 16, "minute": 36, "second": 38}
